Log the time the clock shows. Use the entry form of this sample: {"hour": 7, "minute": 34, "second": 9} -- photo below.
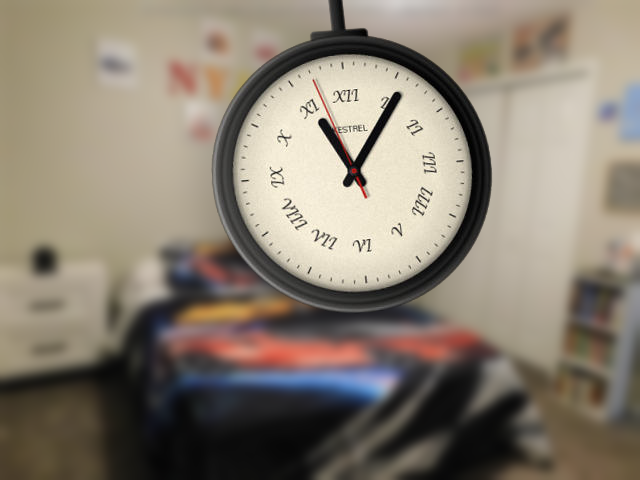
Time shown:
{"hour": 11, "minute": 5, "second": 57}
